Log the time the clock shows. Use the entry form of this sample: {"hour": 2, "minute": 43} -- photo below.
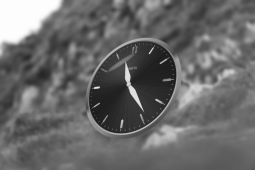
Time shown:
{"hour": 11, "minute": 24}
